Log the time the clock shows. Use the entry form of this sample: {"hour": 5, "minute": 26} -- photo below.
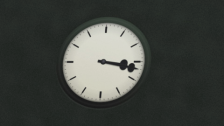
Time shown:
{"hour": 3, "minute": 17}
